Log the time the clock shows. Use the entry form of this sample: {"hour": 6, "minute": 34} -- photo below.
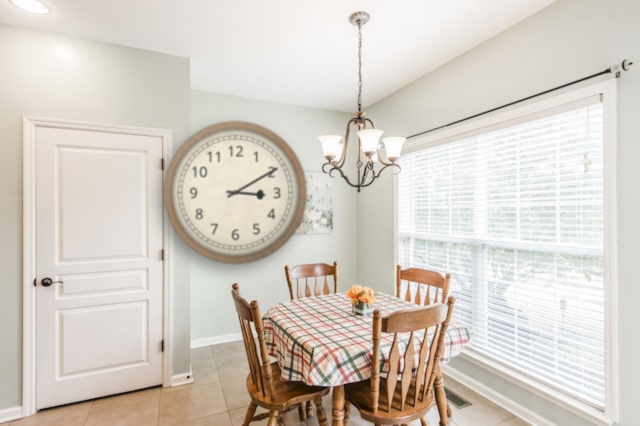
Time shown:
{"hour": 3, "minute": 10}
